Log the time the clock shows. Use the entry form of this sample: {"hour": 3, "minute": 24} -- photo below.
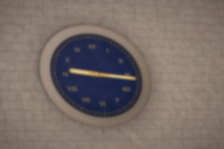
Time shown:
{"hour": 9, "minute": 16}
